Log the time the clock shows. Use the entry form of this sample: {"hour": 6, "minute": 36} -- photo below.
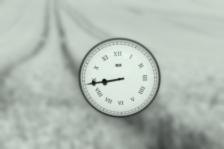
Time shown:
{"hour": 8, "minute": 44}
